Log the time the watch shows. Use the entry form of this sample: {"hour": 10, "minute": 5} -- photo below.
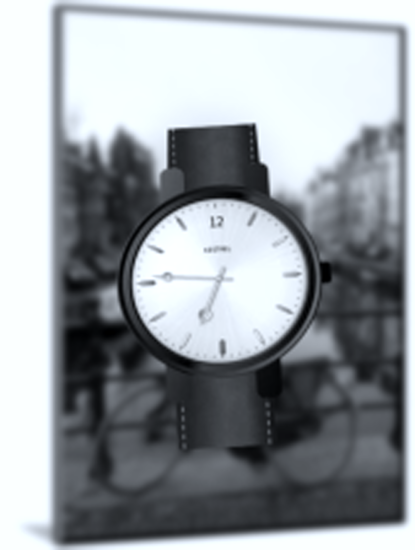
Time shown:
{"hour": 6, "minute": 46}
